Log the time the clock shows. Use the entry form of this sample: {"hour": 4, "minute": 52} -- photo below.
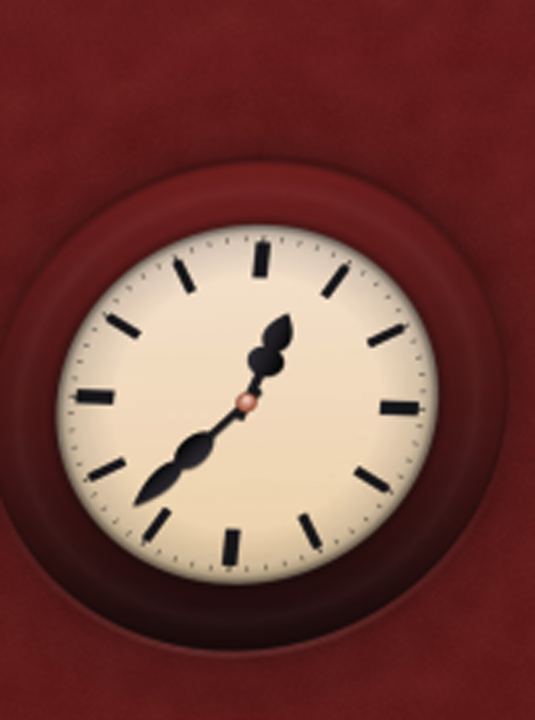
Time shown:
{"hour": 12, "minute": 37}
